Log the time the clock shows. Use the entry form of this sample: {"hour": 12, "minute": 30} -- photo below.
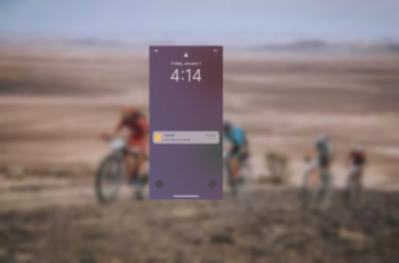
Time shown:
{"hour": 4, "minute": 14}
